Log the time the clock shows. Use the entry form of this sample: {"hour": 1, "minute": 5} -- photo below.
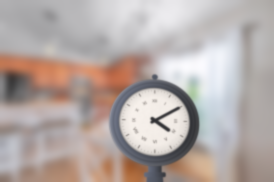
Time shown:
{"hour": 4, "minute": 10}
